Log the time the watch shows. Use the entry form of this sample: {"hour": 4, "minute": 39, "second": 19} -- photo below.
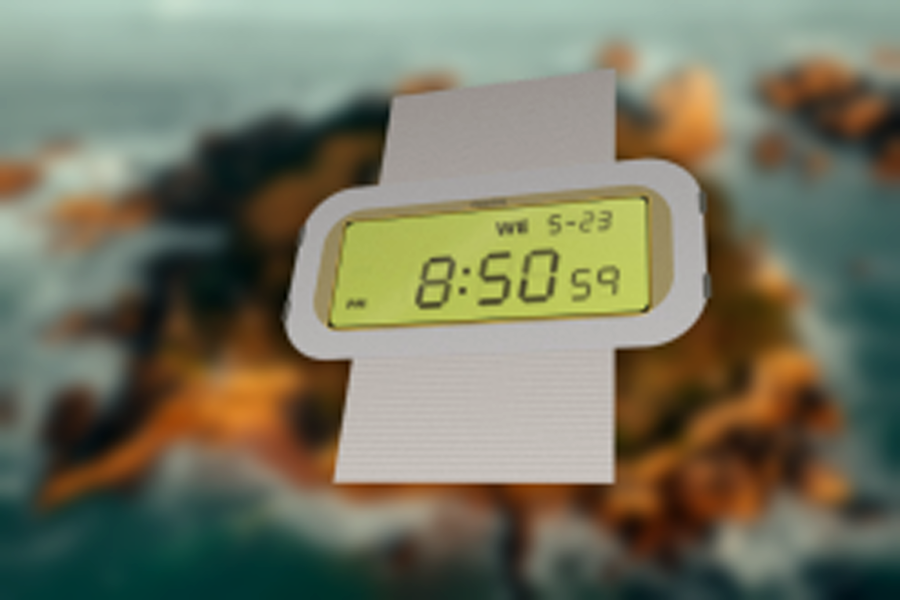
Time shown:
{"hour": 8, "minute": 50, "second": 59}
